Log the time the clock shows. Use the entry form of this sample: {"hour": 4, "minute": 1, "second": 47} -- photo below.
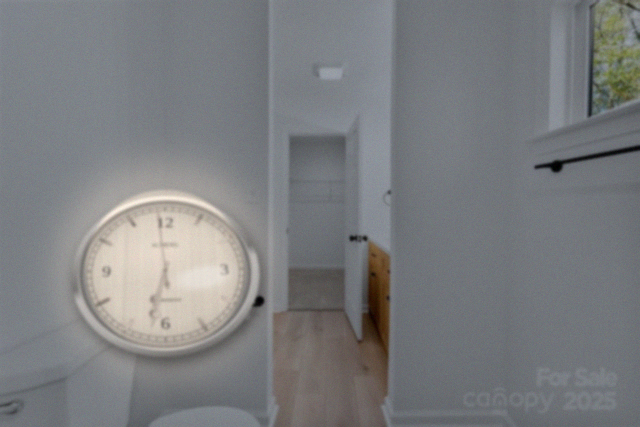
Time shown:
{"hour": 6, "minute": 31, "second": 59}
